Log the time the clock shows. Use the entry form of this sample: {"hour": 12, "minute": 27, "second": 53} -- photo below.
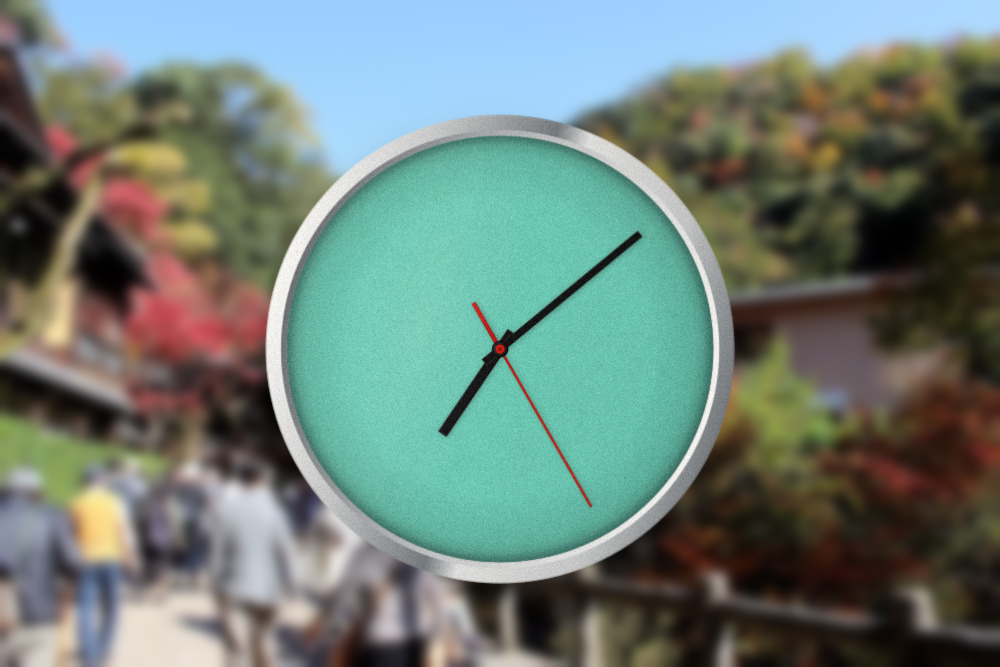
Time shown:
{"hour": 7, "minute": 8, "second": 25}
